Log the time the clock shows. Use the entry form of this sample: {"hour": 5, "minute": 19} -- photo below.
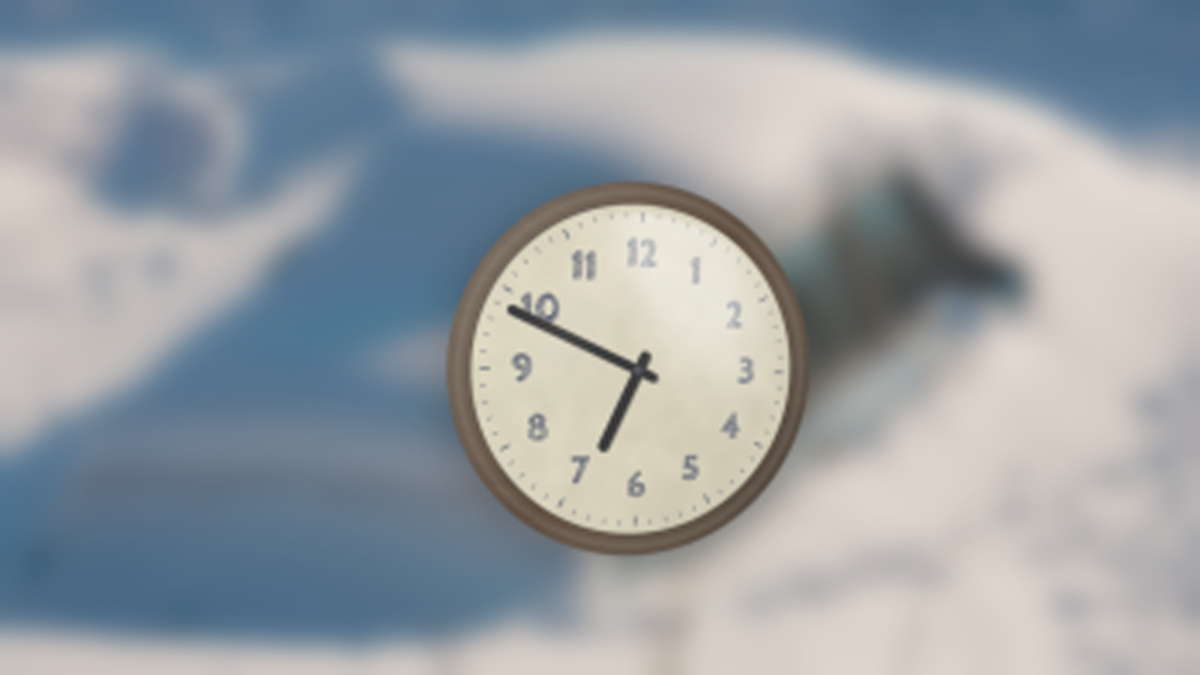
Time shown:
{"hour": 6, "minute": 49}
